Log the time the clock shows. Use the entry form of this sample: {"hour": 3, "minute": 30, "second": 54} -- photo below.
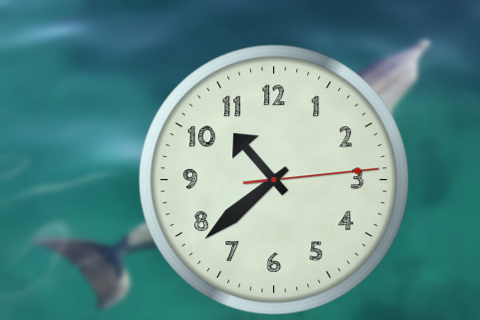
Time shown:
{"hour": 10, "minute": 38, "second": 14}
